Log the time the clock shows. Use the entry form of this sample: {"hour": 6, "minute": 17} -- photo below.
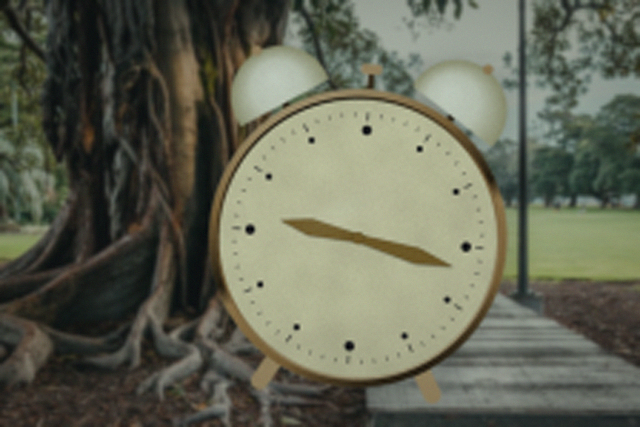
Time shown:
{"hour": 9, "minute": 17}
